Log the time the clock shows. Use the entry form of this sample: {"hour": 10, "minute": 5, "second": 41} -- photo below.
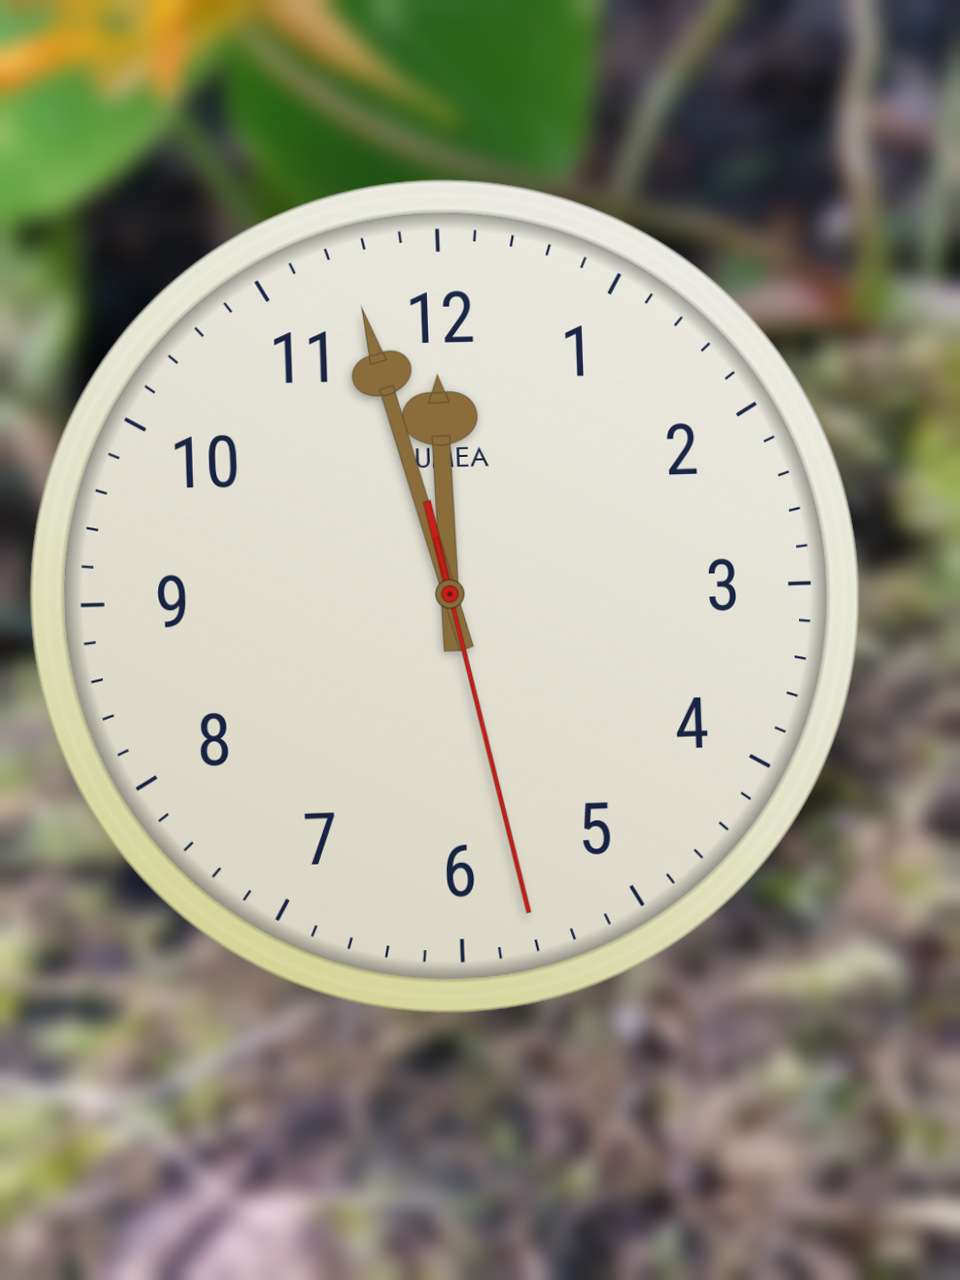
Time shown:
{"hour": 11, "minute": 57, "second": 28}
